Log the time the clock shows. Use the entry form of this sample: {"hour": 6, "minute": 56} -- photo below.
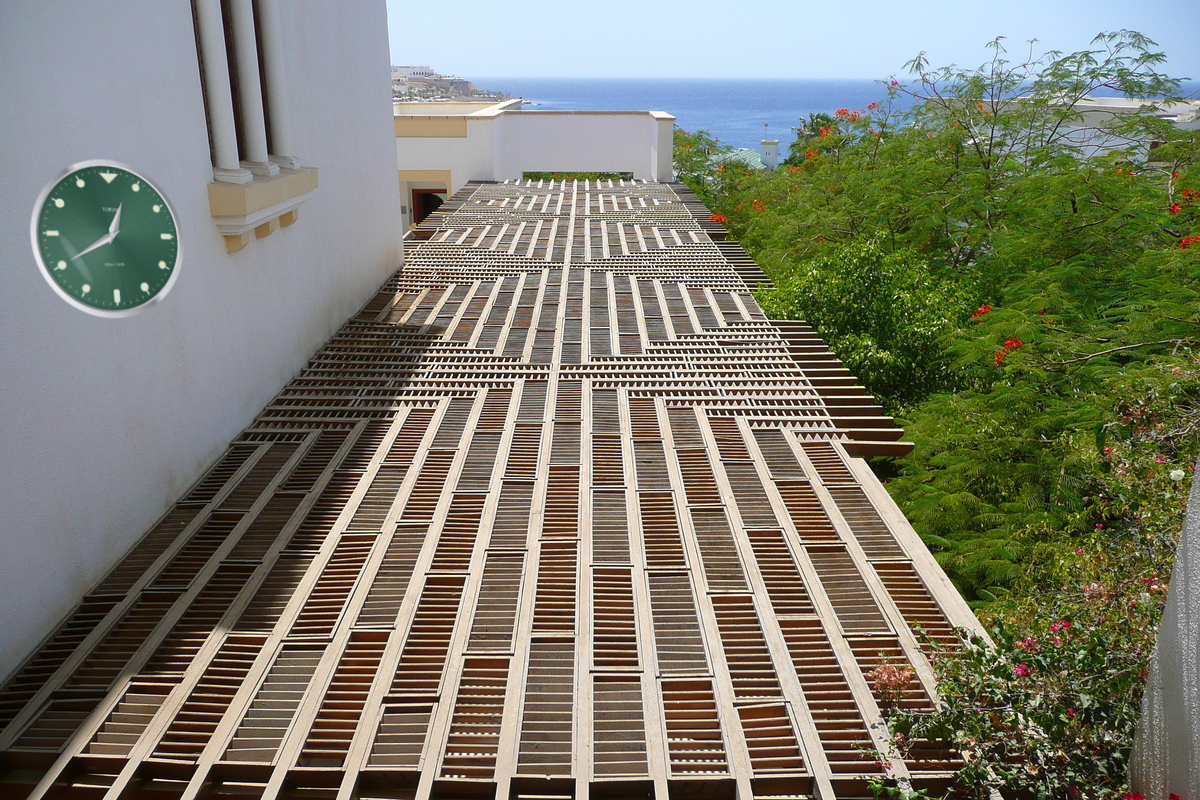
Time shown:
{"hour": 12, "minute": 40}
